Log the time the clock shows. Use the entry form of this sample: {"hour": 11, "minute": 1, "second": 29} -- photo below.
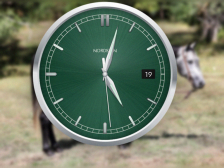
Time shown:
{"hour": 5, "minute": 2, "second": 29}
